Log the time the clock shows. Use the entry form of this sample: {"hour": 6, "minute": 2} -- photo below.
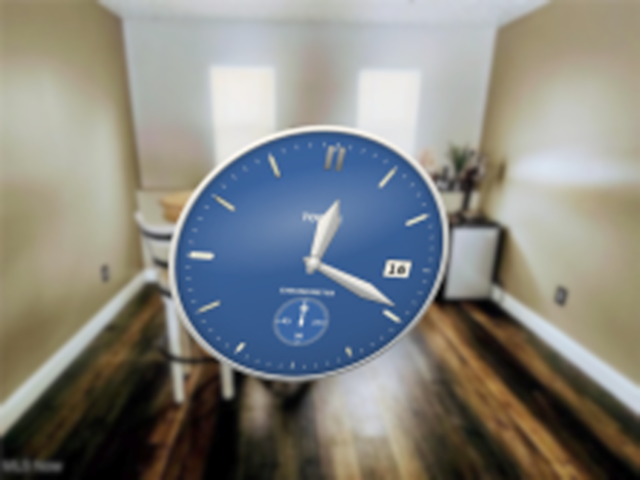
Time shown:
{"hour": 12, "minute": 19}
